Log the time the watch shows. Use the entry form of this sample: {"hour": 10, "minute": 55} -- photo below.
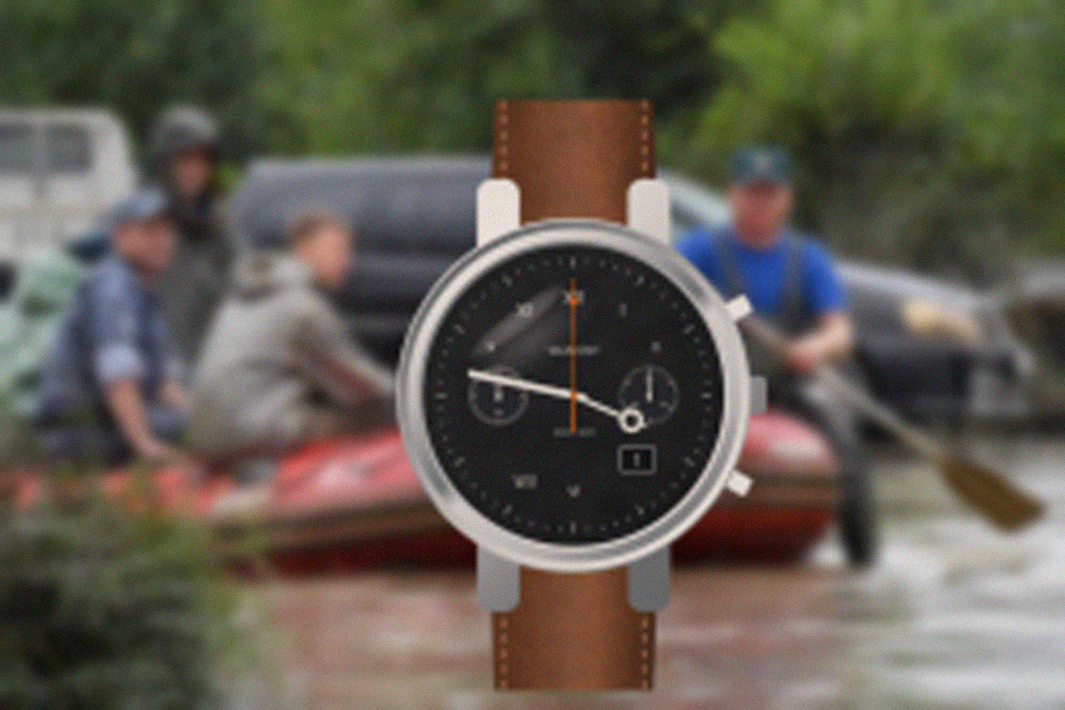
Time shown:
{"hour": 3, "minute": 47}
